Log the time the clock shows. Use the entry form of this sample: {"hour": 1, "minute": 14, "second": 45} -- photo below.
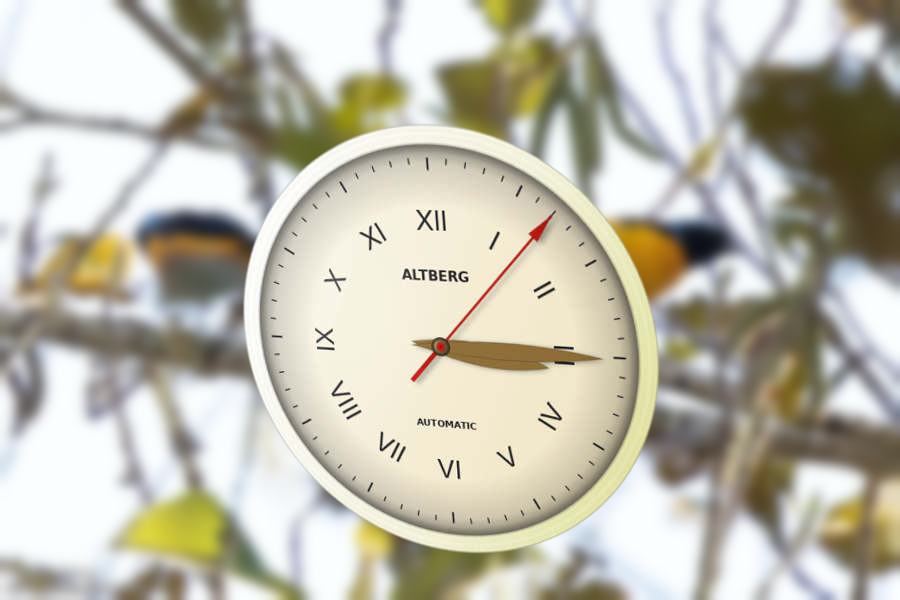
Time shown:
{"hour": 3, "minute": 15, "second": 7}
